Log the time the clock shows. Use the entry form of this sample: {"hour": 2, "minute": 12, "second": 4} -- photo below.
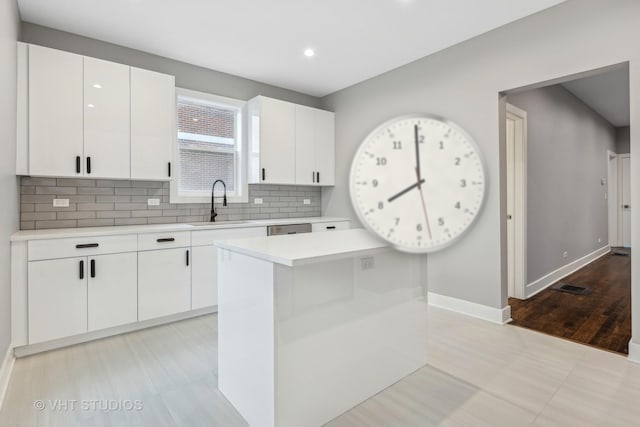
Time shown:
{"hour": 7, "minute": 59, "second": 28}
